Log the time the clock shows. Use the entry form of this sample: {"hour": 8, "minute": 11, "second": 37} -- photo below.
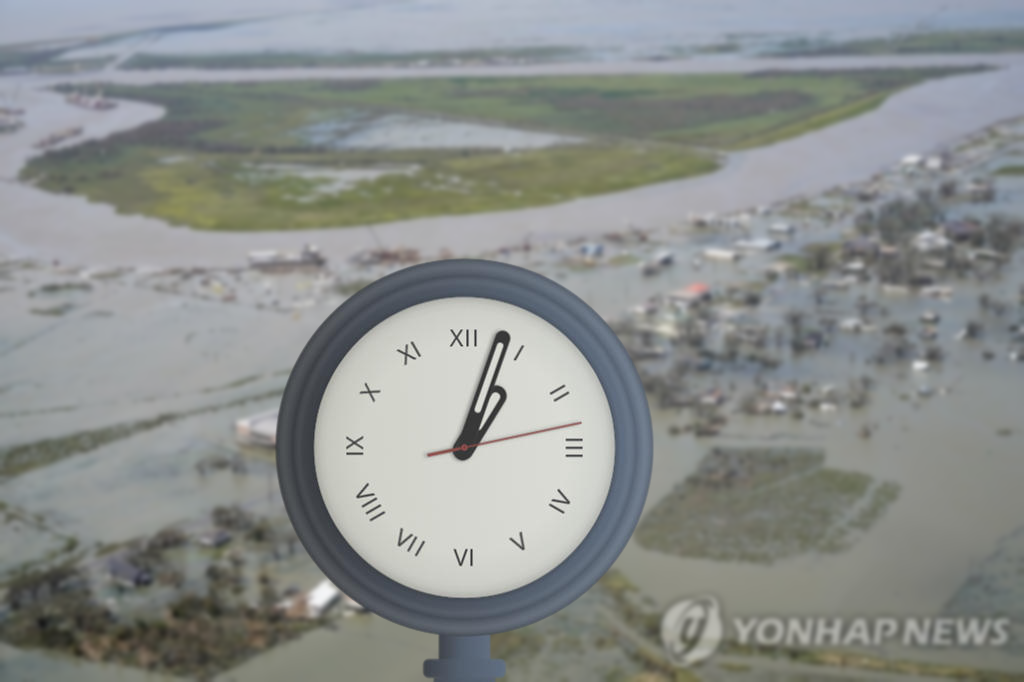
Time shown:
{"hour": 1, "minute": 3, "second": 13}
